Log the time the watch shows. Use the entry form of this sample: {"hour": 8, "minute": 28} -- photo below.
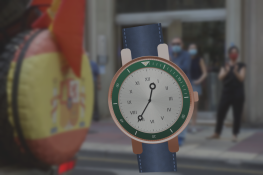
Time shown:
{"hour": 12, "minute": 36}
